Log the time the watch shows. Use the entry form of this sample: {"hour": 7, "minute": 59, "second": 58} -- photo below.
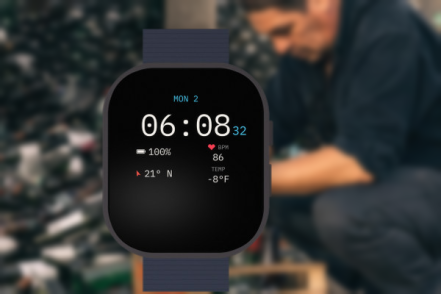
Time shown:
{"hour": 6, "minute": 8, "second": 32}
